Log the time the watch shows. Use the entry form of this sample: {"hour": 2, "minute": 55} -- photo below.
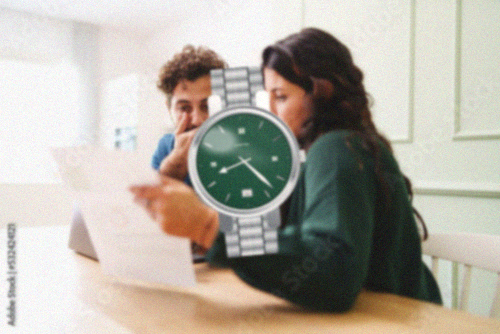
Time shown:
{"hour": 8, "minute": 23}
